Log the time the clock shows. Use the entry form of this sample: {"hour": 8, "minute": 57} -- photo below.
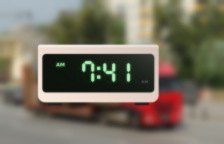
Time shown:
{"hour": 7, "minute": 41}
